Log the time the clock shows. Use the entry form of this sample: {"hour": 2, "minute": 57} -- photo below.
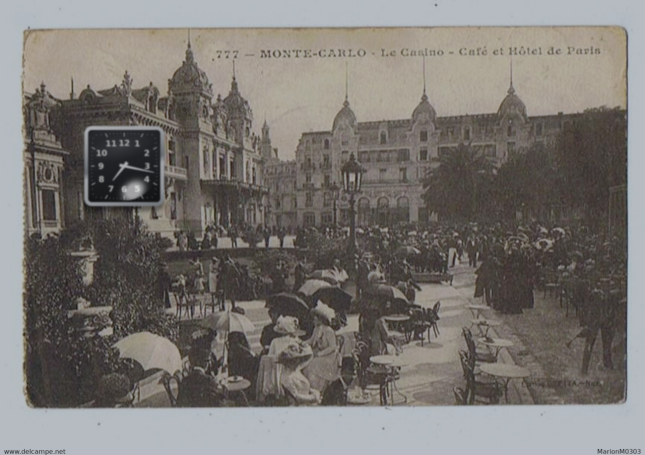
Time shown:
{"hour": 7, "minute": 17}
